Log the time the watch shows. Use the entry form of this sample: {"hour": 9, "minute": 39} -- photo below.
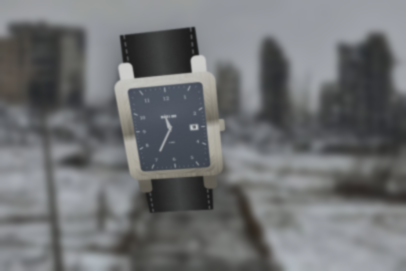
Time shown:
{"hour": 11, "minute": 35}
